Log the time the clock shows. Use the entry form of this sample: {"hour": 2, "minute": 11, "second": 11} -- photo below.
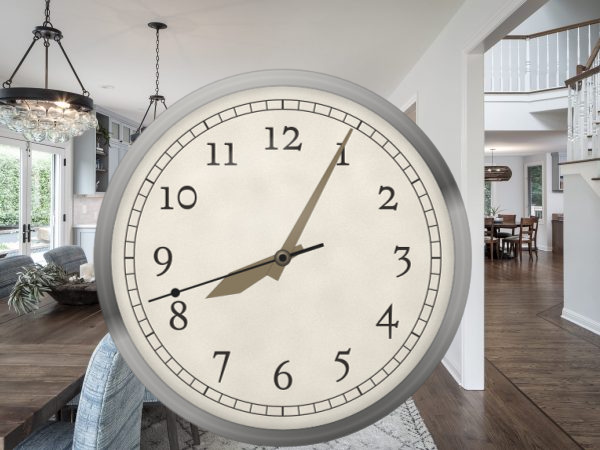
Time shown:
{"hour": 8, "minute": 4, "second": 42}
